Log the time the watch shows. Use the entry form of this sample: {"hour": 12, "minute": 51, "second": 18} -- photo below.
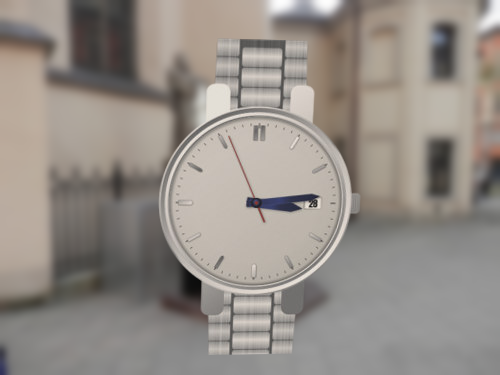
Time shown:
{"hour": 3, "minute": 13, "second": 56}
